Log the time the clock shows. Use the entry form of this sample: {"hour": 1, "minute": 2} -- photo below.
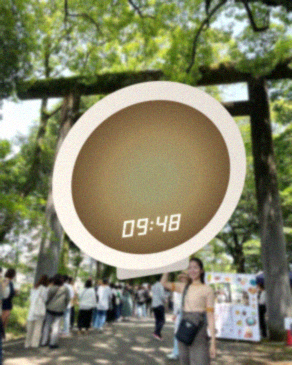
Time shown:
{"hour": 9, "minute": 48}
